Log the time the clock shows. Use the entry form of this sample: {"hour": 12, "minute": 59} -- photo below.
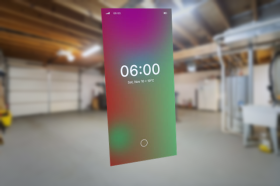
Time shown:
{"hour": 6, "minute": 0}
